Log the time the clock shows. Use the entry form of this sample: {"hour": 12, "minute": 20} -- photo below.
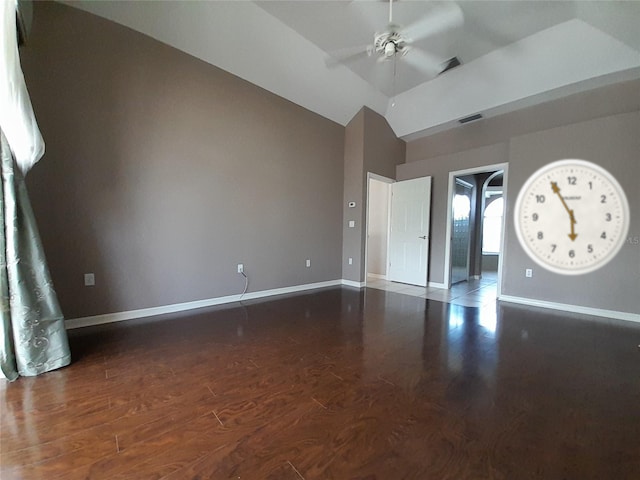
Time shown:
{"hour": 5, "minute": 55}
